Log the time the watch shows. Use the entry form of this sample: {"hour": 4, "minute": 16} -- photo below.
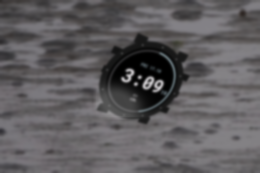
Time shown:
{"hour": 3, "minute": 9}
